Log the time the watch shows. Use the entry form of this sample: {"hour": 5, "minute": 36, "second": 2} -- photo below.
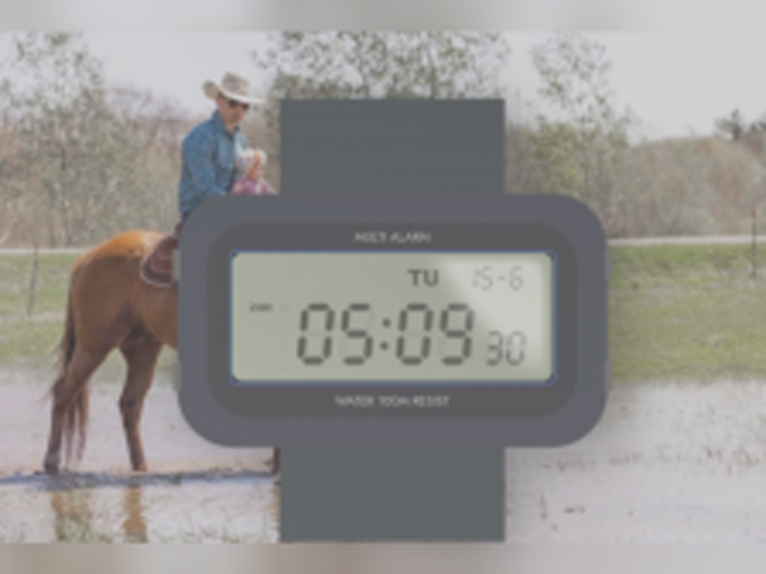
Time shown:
{"hour": 5, "minute": 9, "second": 30}
